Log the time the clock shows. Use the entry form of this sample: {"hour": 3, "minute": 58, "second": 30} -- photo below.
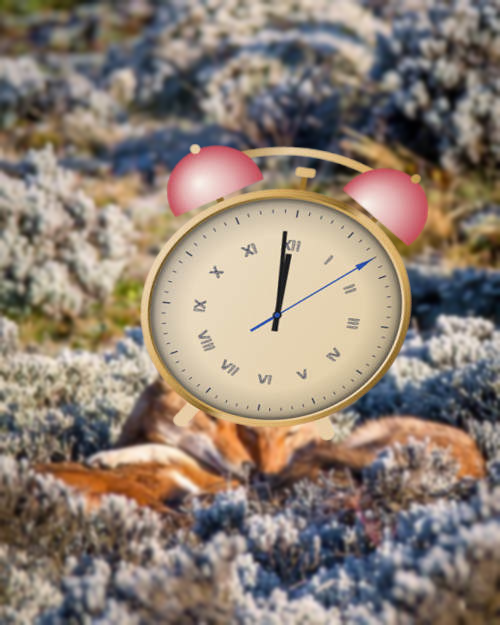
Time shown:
{"hour": 11, "minute": 59, "second": 8}
